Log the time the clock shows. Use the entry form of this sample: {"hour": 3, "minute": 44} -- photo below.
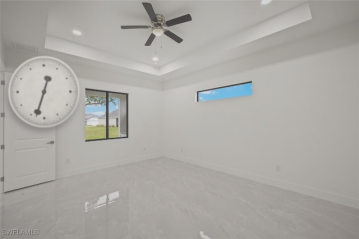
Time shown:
{"hour": 12, "minute": 33}
